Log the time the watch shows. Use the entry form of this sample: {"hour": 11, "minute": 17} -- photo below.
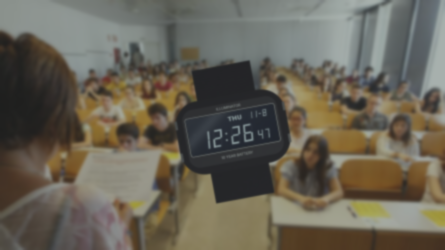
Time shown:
{"hour": 12, "minute": 26}
